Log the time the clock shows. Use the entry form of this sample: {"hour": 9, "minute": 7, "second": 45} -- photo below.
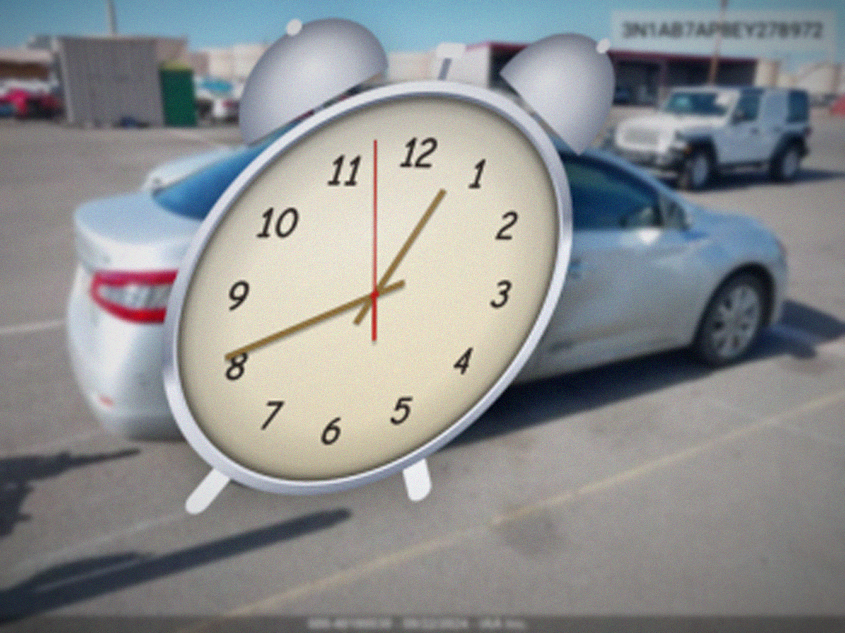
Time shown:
{"hour": 12, "minute": 40, "second": 57}
